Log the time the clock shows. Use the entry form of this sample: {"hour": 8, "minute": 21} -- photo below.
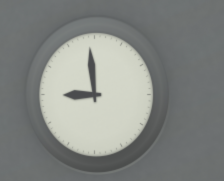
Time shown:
{"hour": 8, "minute": 59}
